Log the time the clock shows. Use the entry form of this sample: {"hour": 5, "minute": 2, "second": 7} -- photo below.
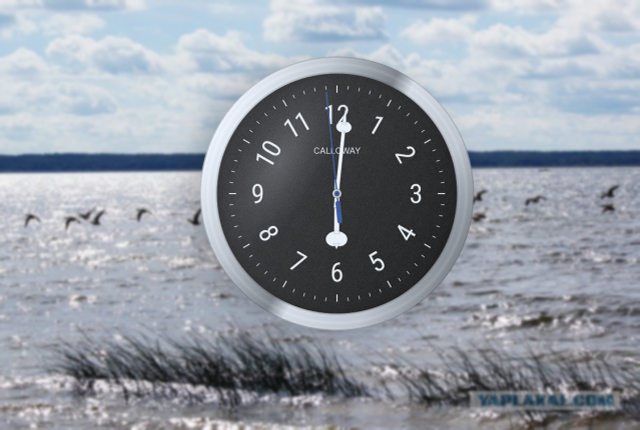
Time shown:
{"hour": 6, "minute": 0, "second": 59}
